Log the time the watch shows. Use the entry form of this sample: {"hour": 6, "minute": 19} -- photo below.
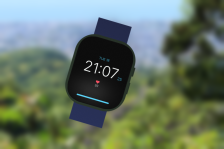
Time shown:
{"hour": 21, "minute": 7}
